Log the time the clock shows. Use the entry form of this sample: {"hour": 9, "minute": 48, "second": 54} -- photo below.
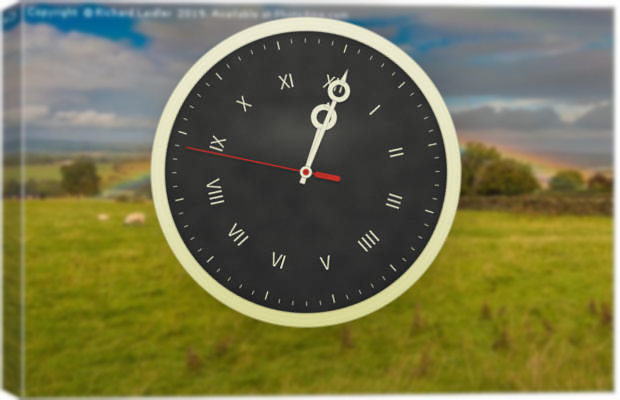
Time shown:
{"hour": 12, "minute": 0, "second": 44}
